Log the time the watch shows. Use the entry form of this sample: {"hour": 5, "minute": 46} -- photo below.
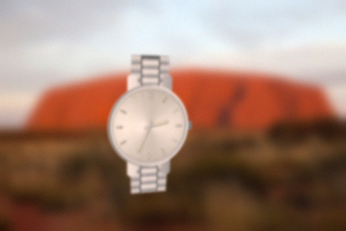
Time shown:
{"hour": 2, "minute": 34}
